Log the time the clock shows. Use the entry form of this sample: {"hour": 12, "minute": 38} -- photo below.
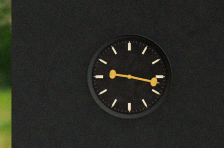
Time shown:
{"hour": 9, "minute": 17}
